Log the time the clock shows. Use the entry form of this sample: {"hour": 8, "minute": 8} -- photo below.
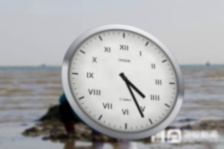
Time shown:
{"hour": 4, "minute": 26}
